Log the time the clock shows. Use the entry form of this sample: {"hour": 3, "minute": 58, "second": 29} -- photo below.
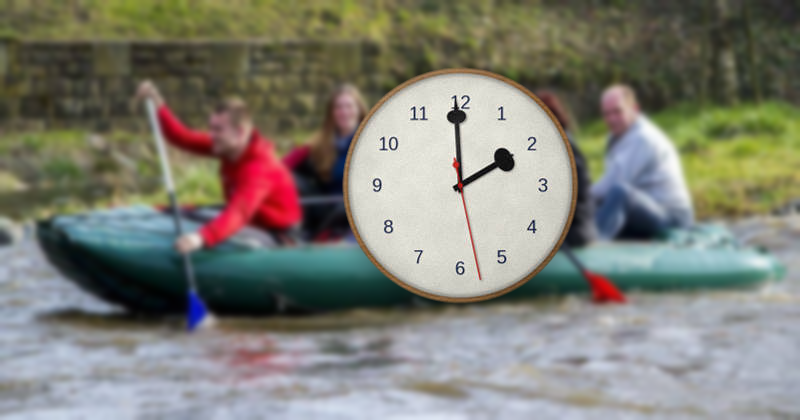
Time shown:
{"hour": 1, "minute": 59, "second": 28}
